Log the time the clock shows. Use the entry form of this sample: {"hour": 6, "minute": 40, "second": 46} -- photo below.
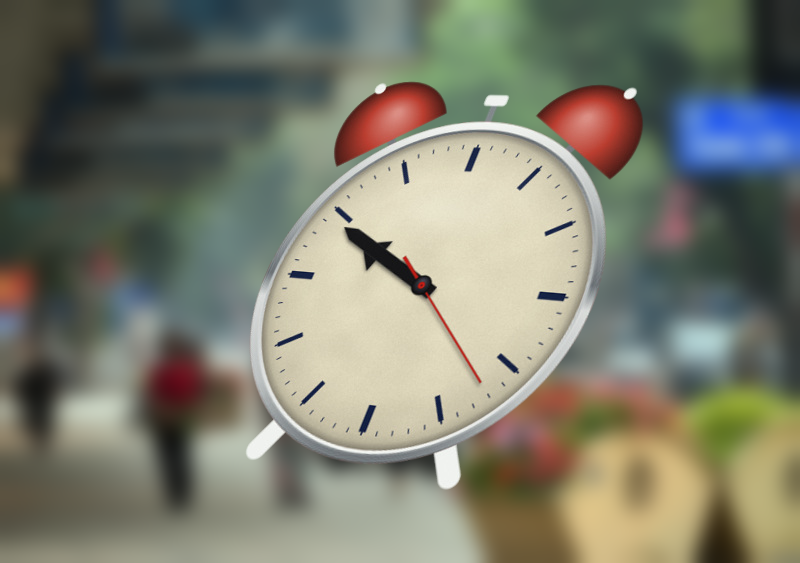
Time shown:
{"hour": 9, "minute": 49, "second": 22}
